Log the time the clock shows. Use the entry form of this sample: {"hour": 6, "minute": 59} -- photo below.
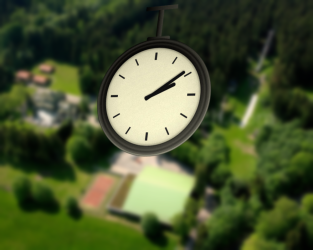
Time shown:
{"hour": 2, "minute": 9}
